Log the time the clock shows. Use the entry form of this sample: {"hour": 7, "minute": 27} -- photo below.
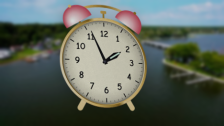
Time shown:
{"hour": 1, "minute": 56}
